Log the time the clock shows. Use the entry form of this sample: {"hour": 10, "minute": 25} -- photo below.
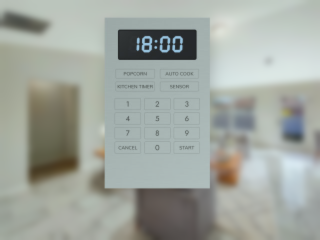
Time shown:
{"hour": 18, "minute": 0}
